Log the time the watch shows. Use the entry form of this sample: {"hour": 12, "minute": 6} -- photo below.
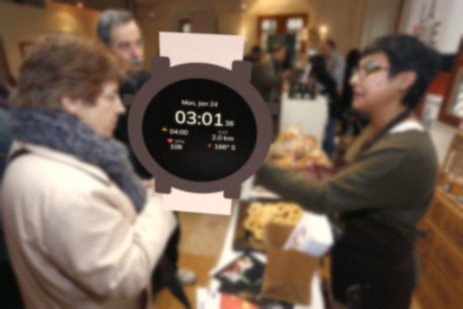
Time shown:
{"hour": 3, "minute": 1}
